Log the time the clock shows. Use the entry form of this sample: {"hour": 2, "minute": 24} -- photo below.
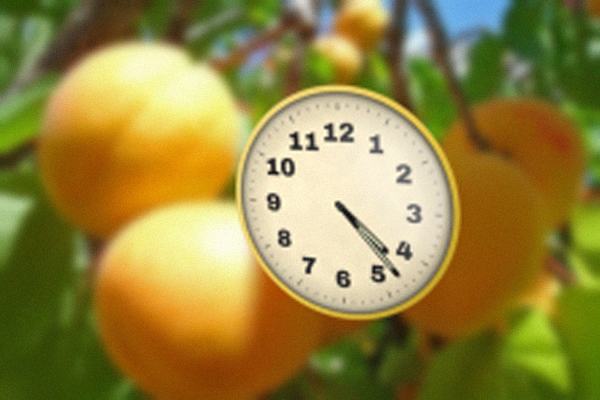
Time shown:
{"hour": 4, "minute": 23}
